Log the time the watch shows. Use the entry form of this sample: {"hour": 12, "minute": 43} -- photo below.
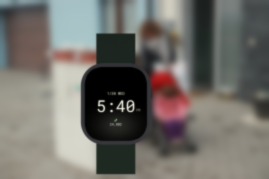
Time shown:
{"hour": 5, "minute": 40}
